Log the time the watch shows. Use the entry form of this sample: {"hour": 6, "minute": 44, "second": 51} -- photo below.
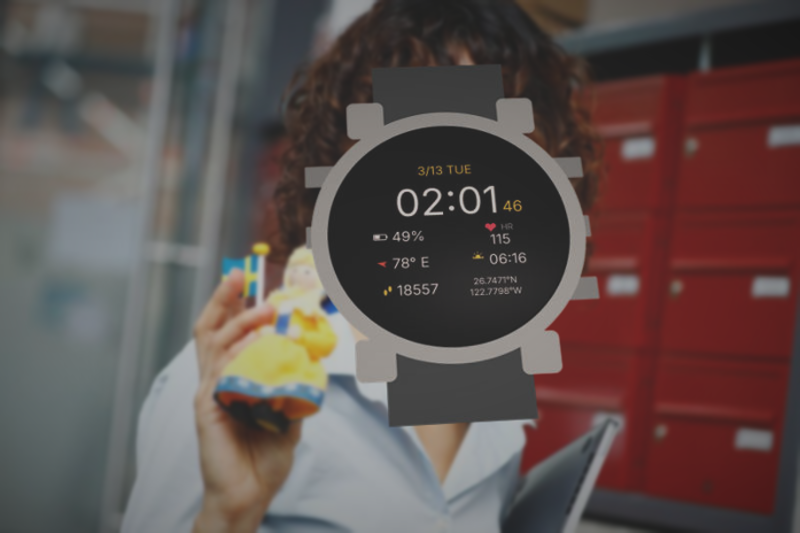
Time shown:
{"hour": 2, "minute": 1, "second": 46}
